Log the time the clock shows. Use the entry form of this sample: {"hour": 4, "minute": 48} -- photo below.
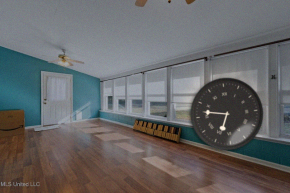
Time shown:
{"hour": 6, "minute": 47}
